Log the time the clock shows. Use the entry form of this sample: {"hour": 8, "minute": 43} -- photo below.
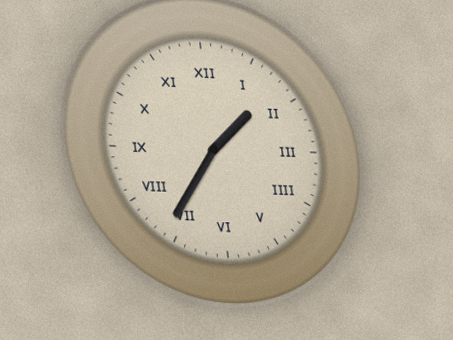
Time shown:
{"hour": 1, "minute": 36}
